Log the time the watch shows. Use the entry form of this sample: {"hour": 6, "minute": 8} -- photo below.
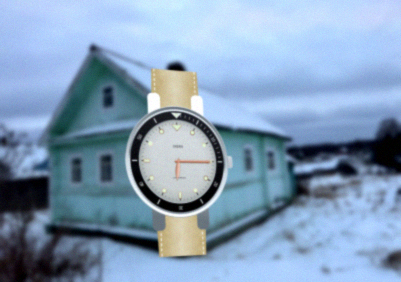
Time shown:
{"hour": 6, "minute": 15}
